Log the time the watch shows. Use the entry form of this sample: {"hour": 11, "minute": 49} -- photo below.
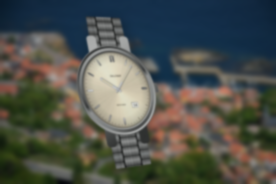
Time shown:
{"hour": 10, "minute": 7}
